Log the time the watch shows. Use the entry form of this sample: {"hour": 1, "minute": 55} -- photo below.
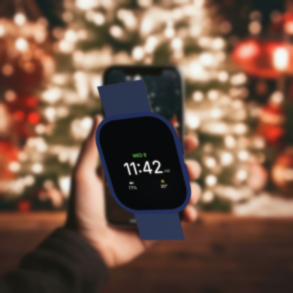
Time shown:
{"hour": 11, "minute": 42}
